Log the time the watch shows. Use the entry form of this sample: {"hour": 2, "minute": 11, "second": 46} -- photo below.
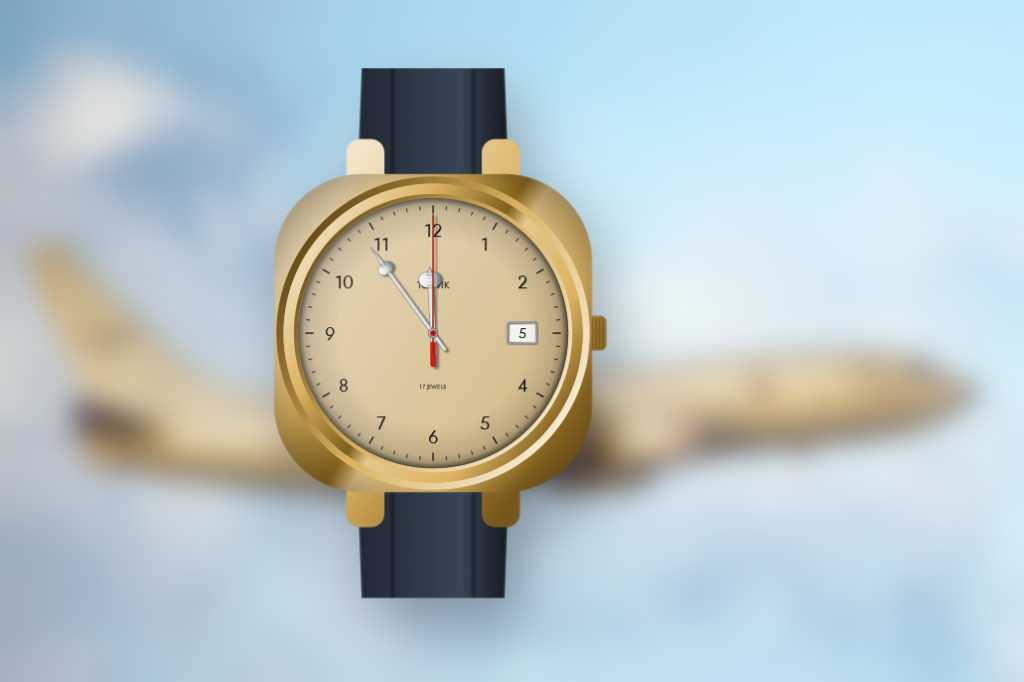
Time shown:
{"hour": 11, "minute": 54, "second": 0}
